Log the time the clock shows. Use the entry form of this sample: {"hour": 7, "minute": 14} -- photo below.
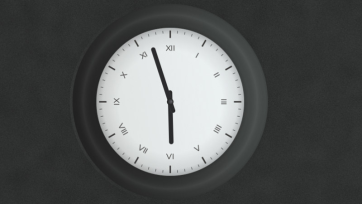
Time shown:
{"hour": 5, "minute": 57}
